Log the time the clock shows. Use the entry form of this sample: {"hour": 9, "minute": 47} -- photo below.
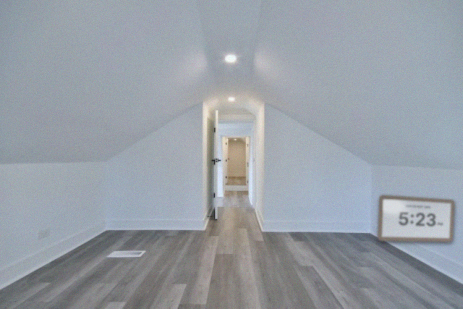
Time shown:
{"hour": 5, "minute": 23}
